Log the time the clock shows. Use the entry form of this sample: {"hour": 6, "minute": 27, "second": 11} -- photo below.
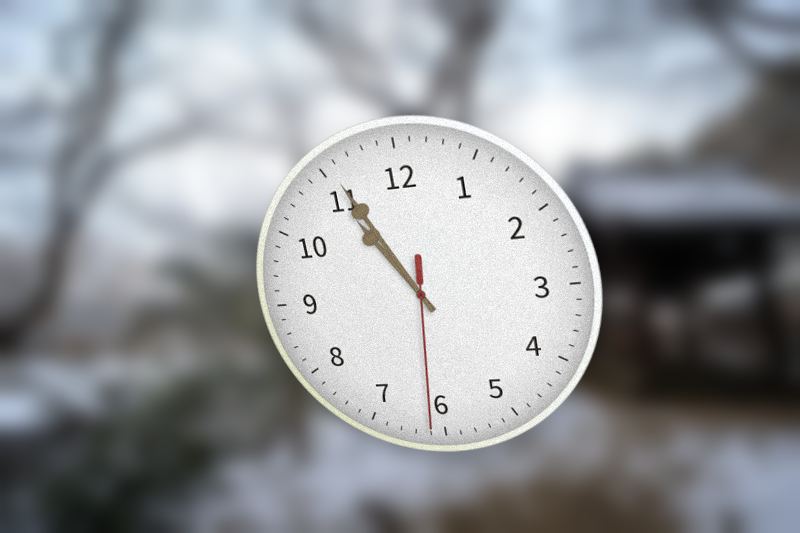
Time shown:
{"hour": 10, "minute": 55, "second": 31}
